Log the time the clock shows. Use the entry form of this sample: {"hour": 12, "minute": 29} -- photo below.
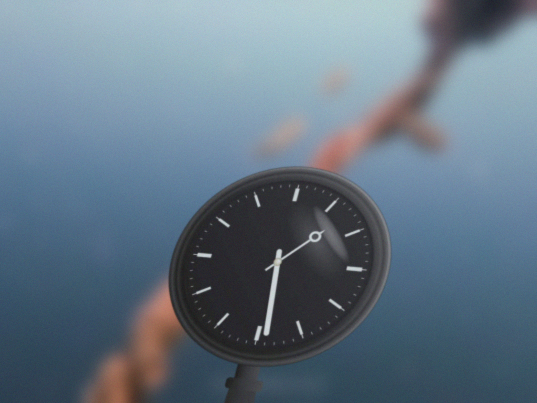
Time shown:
{"hour": 1, "minute": 29}
